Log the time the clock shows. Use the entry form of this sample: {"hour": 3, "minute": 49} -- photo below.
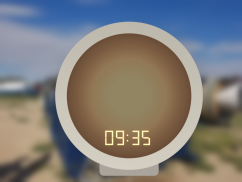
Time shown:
{"hour": 9, "minute": 35}
